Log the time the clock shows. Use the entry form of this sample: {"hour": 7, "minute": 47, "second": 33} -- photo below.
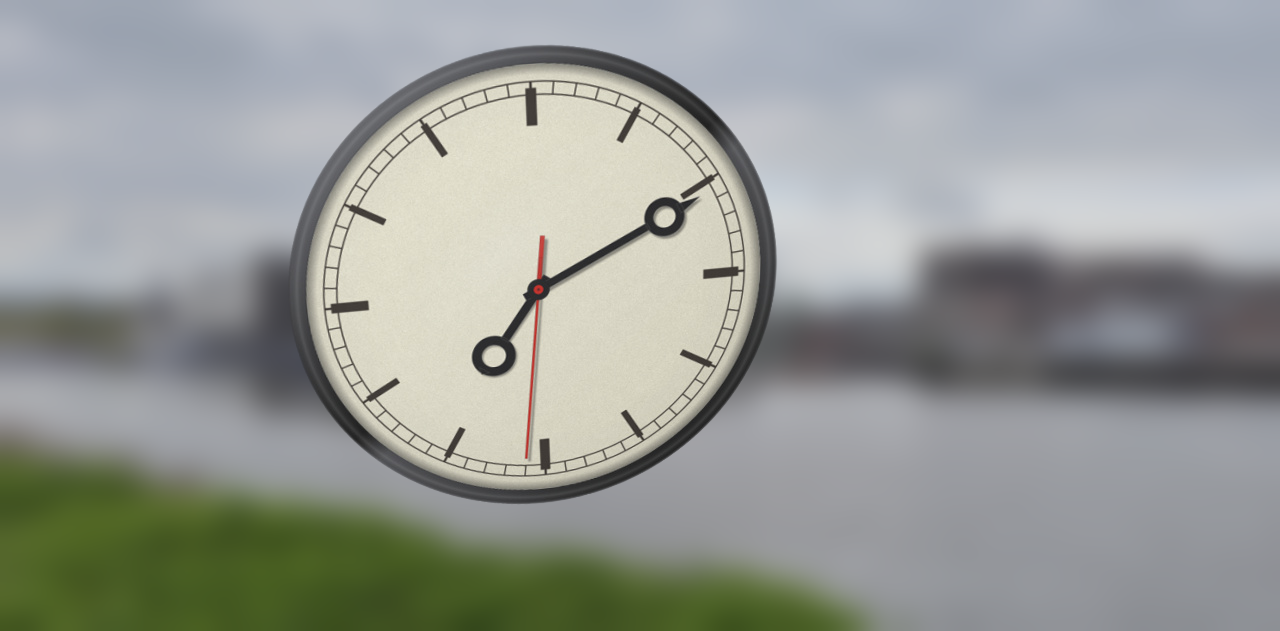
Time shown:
{"hour": 7, "minute": 10, "second": 31}
